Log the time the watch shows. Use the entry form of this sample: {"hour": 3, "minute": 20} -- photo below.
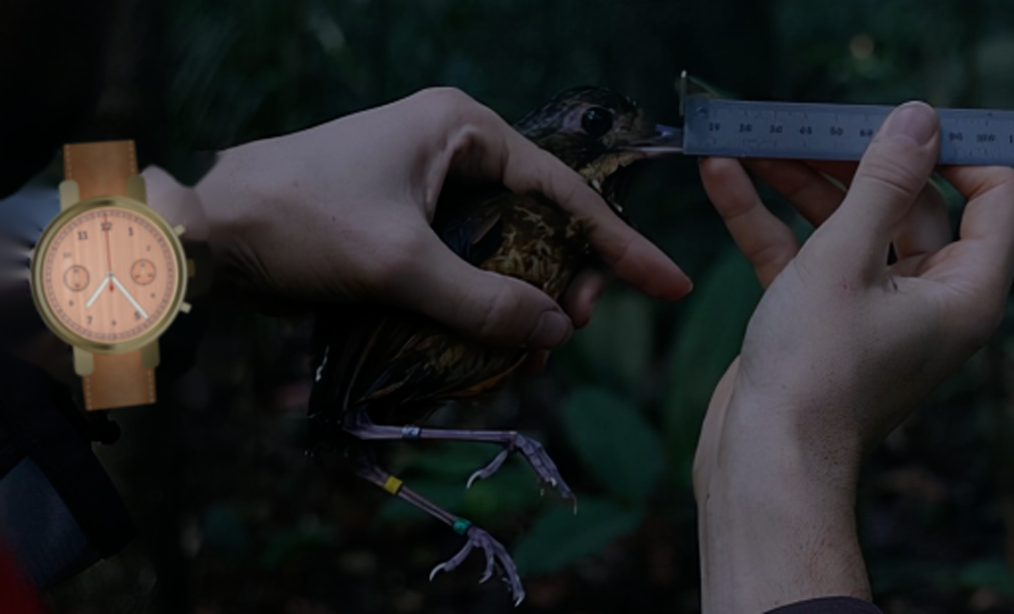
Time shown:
{"hour": 7, "minute": 24}
